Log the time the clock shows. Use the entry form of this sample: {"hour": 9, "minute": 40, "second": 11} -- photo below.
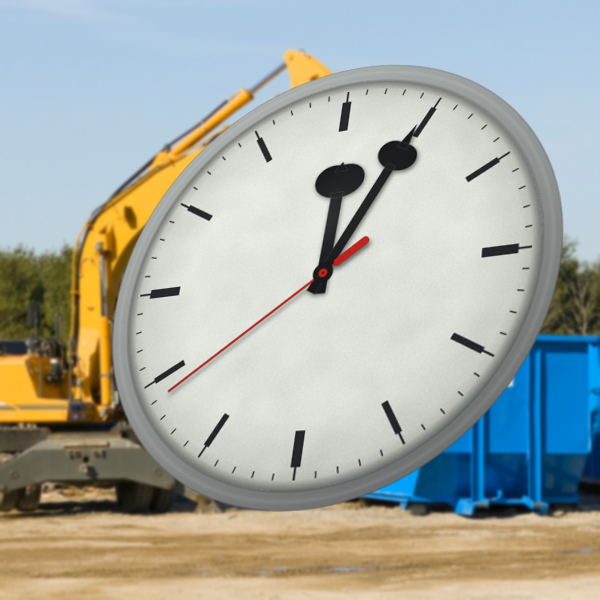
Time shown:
{"hour": 12, "minute": 4, "second": 39}
